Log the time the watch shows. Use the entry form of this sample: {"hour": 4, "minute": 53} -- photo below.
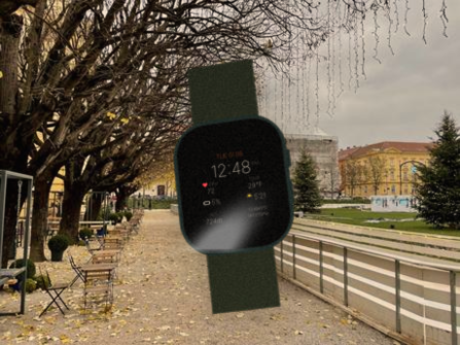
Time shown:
{"hour": 12, "minute": 48}
